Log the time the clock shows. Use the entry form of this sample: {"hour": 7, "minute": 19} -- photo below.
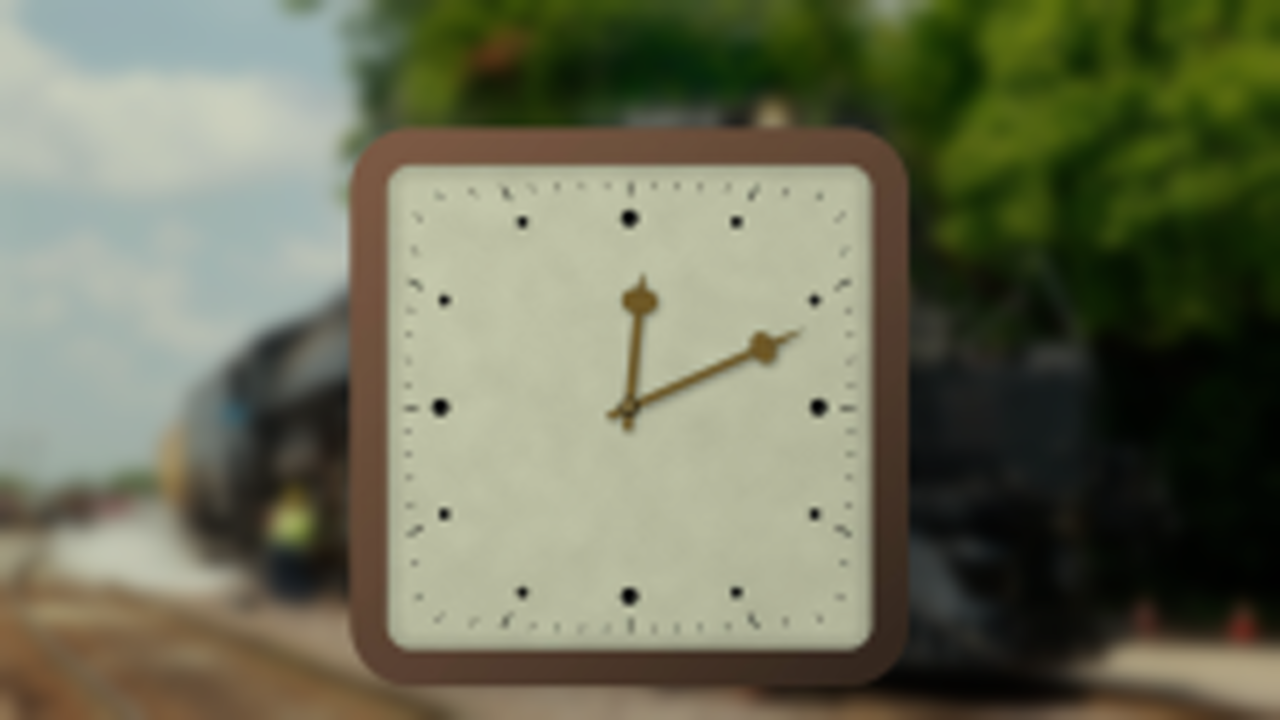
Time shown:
{"hour": 12, "minute": 11}
